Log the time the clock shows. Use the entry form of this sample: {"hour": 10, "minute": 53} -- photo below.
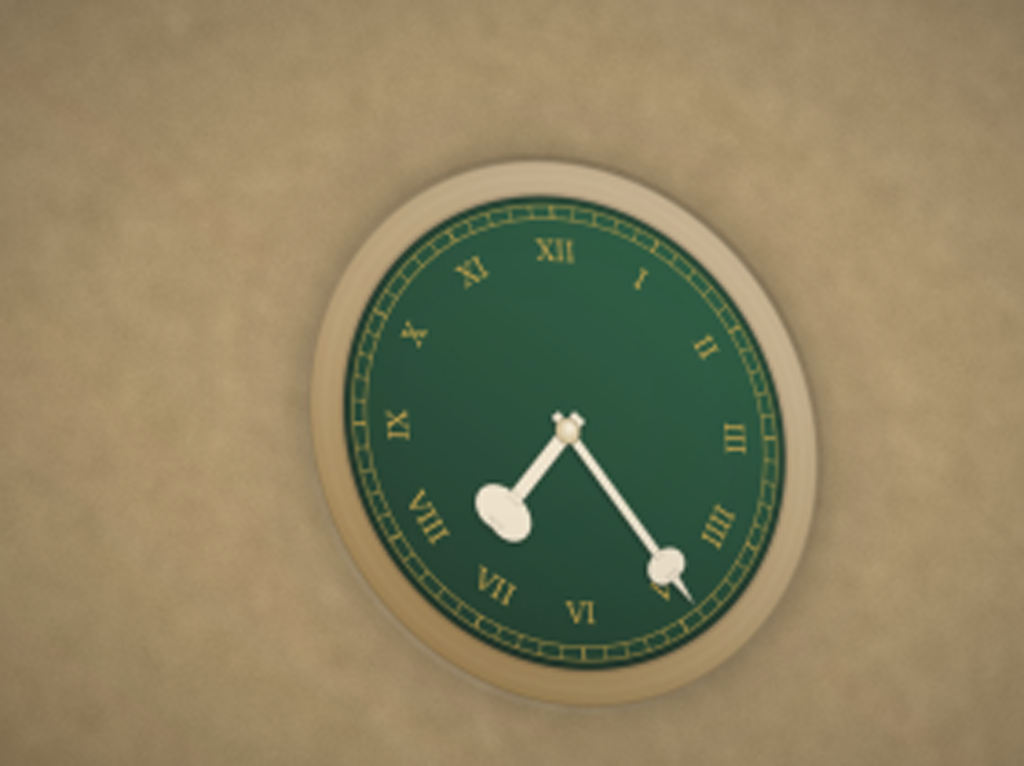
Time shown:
{"hour": 7, "minute": 24}
